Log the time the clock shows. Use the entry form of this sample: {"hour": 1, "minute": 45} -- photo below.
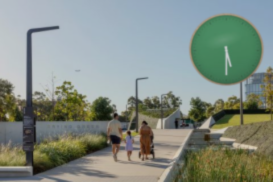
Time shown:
{"hour": 5, "minute": 30}
